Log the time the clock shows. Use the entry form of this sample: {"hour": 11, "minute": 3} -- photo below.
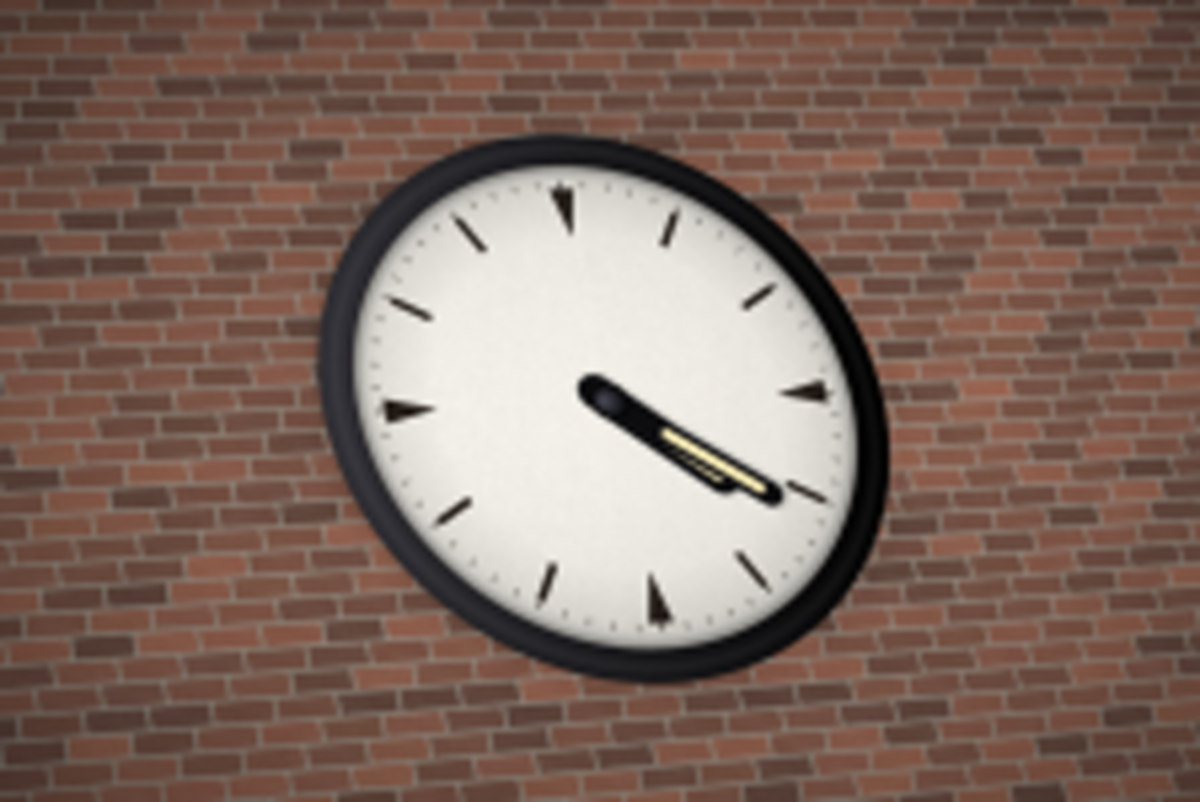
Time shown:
{"hour": 4, "minute": 21}
